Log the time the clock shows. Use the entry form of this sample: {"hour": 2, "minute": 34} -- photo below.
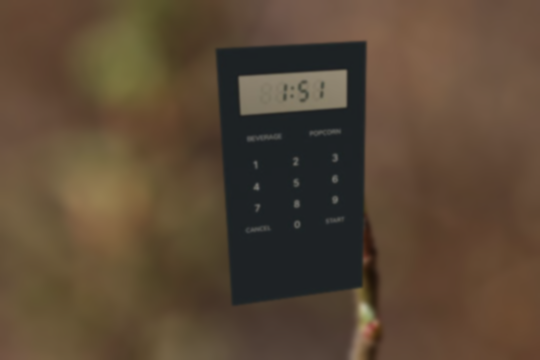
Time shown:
{"hour": 1, "minute": 51}
